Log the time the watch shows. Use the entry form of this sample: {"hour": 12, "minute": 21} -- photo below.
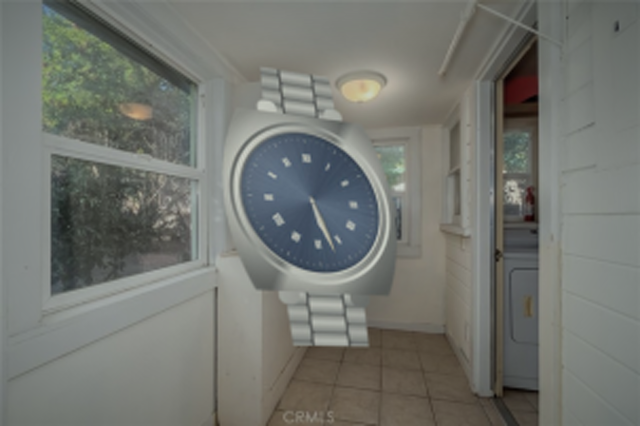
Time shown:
{"hour": 5, "minute": 27}
